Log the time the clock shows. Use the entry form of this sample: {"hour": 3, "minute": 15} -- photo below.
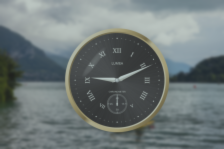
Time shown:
{"hour": 9, "minute": 11}
